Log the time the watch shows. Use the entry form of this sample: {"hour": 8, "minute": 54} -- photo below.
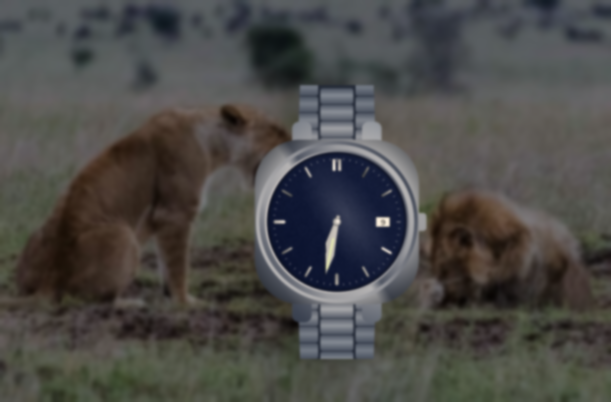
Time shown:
{"hour": 6, "minute": 32}
